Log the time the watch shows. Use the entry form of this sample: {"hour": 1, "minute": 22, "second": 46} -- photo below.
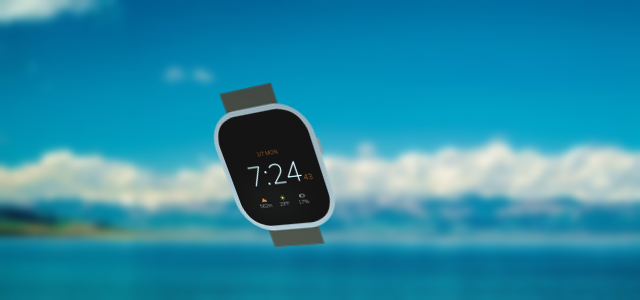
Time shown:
{"hour": 7, "minute": 24, "second": 43}
